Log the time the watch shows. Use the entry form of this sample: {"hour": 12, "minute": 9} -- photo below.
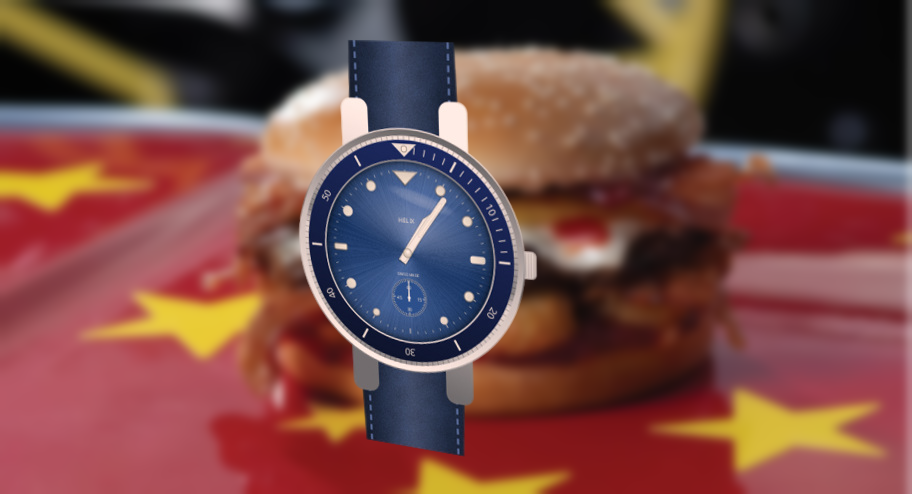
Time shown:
{"hour": 1, "minute": 6}
